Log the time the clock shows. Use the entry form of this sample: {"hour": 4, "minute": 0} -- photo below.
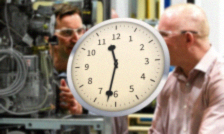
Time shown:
{"hour": 11, "minute": 32}
